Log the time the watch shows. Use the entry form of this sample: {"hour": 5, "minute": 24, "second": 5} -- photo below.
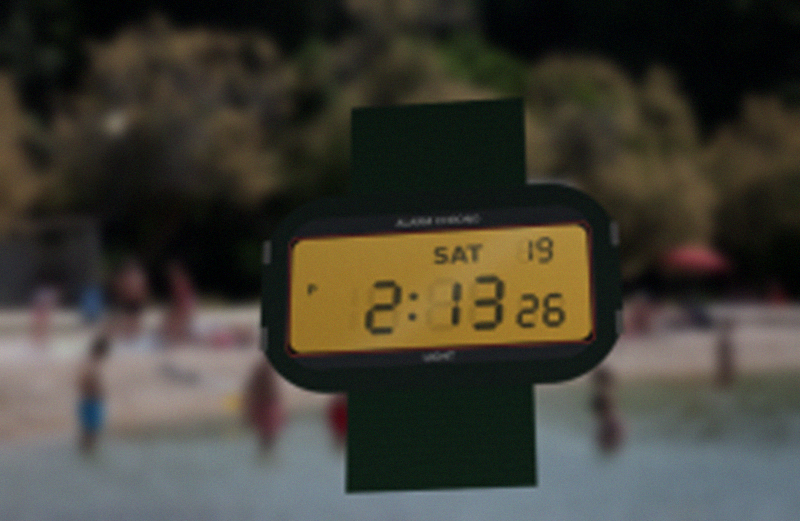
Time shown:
{"hour": 2, "minute": 13, "second": 26}
